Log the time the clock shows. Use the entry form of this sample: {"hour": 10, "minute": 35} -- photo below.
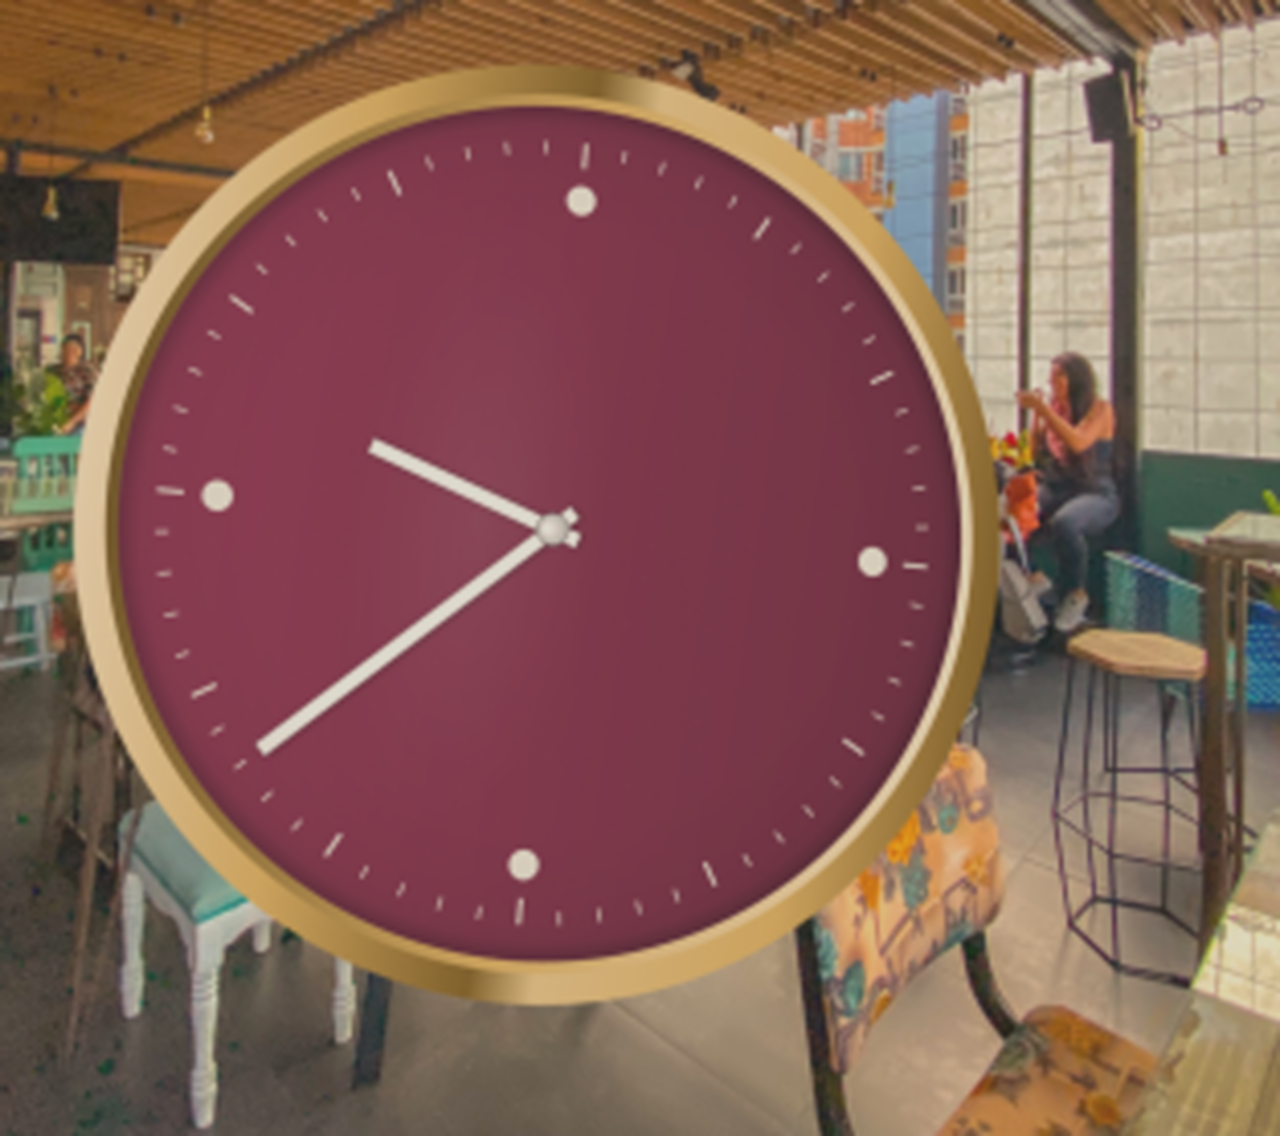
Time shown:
{"hour": 9, "minute": 38}
